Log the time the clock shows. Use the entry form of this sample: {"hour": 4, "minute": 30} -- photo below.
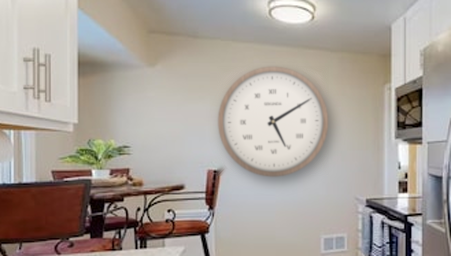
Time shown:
{"hour": 5, "minute": 10}
